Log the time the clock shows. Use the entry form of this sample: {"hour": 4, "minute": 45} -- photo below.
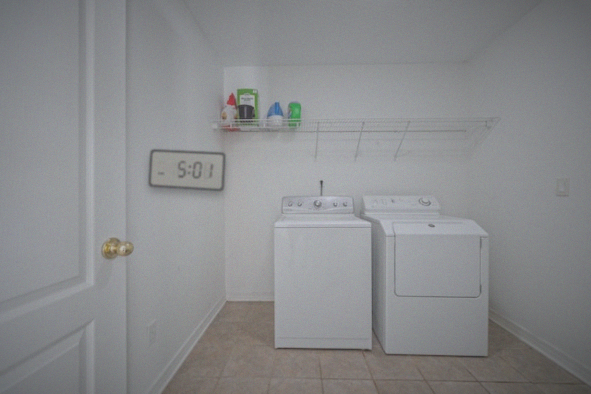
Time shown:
{"hour": 5, "minute": 1}
